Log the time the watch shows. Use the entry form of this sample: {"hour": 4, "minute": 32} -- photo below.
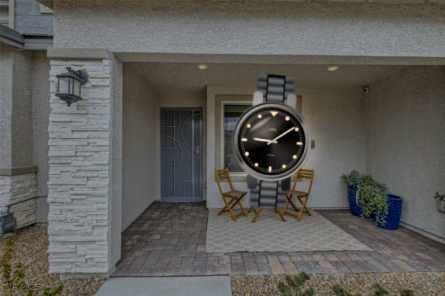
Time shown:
{"hour": 9, "minute": 9}
